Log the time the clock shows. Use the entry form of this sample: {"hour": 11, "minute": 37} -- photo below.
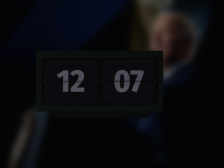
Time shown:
{"hour": 12, "minute": 7}
